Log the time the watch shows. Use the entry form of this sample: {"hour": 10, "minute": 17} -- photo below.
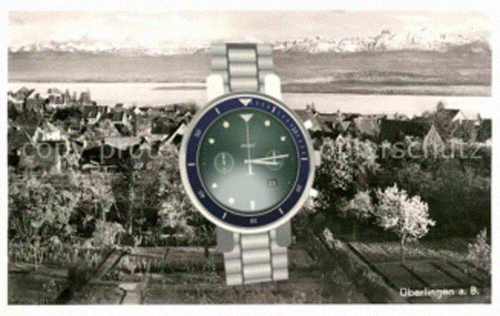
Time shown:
{"hour": 3, "minute": 14}
